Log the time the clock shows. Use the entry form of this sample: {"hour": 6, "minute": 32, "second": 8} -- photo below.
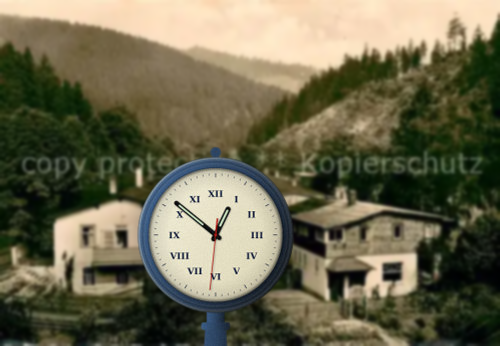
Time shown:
{"hour": 12, "minute": 51, "second": 31}
